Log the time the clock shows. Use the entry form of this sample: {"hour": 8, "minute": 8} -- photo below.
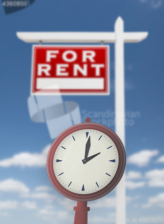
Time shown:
{"hour": 2, "minute": 1}
